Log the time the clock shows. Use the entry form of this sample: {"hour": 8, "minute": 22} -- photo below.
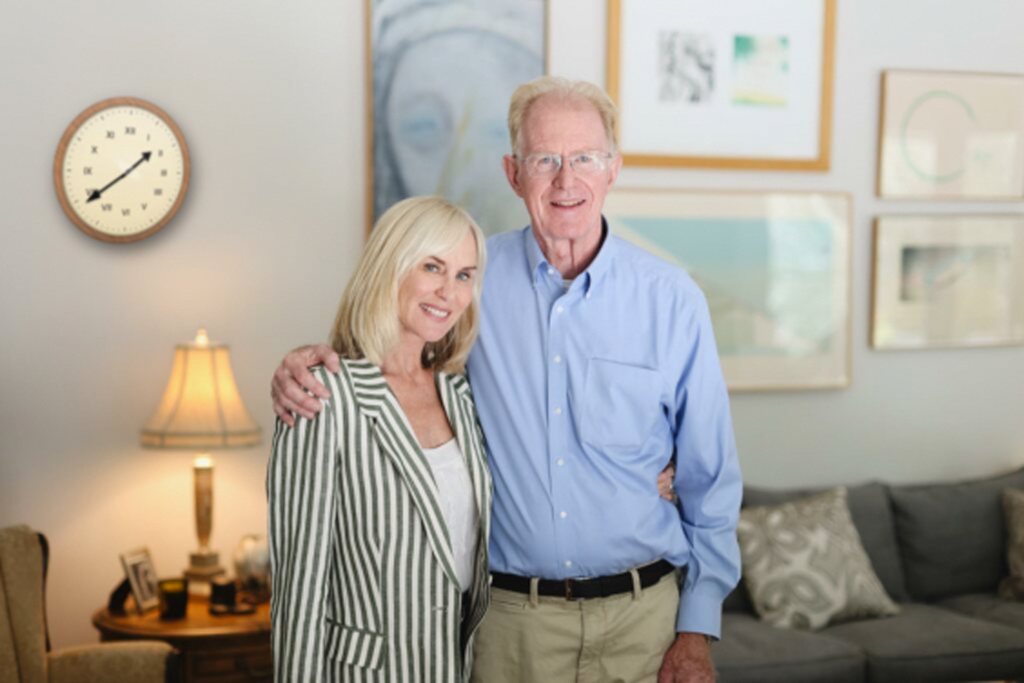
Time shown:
{"hour": 1, "minute": 39}
